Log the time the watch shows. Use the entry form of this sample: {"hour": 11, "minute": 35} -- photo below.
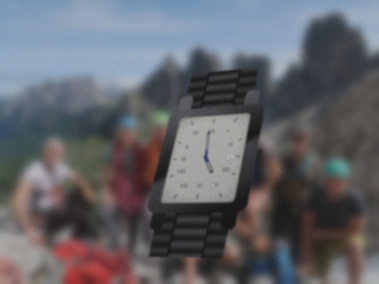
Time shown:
{"hour": 4, "minute": 59}
